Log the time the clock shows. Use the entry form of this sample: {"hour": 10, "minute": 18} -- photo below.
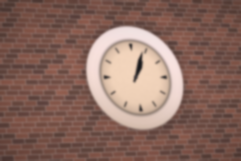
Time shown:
{"hour": 1, "minute": 4}
